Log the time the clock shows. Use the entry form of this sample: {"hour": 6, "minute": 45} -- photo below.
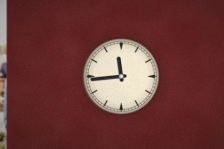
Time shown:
{"hour": 11, "minute": 44}
